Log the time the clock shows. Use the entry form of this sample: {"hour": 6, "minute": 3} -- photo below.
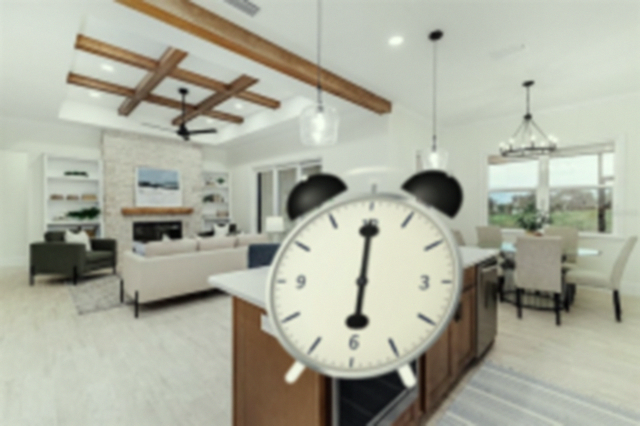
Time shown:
{"hour": 6, "minute": 0}
